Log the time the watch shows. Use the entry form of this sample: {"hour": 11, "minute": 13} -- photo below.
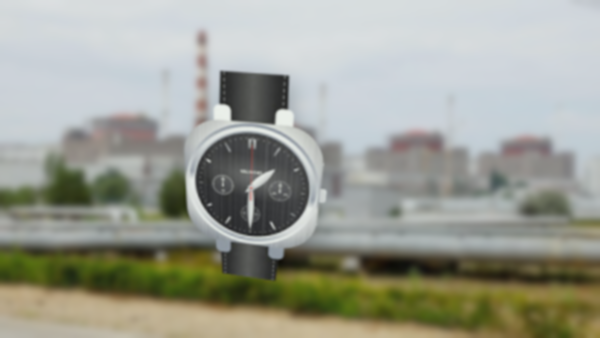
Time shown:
{"hour": 1, "minute": 30}
